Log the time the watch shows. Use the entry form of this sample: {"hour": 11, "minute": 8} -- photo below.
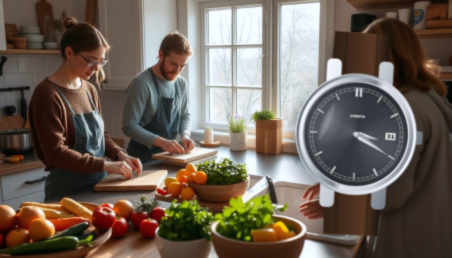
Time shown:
{"hour": 3, "minute": 20}
